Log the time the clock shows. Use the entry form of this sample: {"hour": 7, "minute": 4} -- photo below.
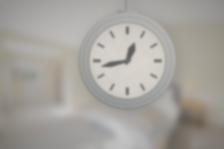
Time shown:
{"hour": 12, "minute": 43}
